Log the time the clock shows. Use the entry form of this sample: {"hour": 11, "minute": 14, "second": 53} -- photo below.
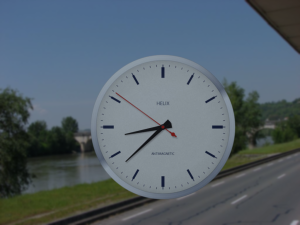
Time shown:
{"hour": 8, "minute": 37, "second": 51}
